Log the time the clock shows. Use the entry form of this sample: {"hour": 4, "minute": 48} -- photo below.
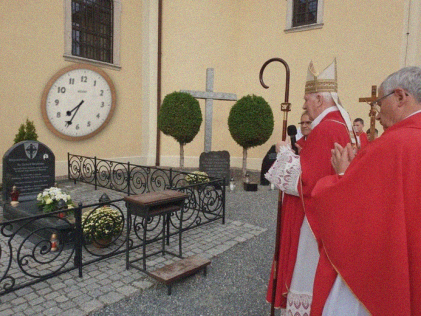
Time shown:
{"hour": 7, "minute": 34}
